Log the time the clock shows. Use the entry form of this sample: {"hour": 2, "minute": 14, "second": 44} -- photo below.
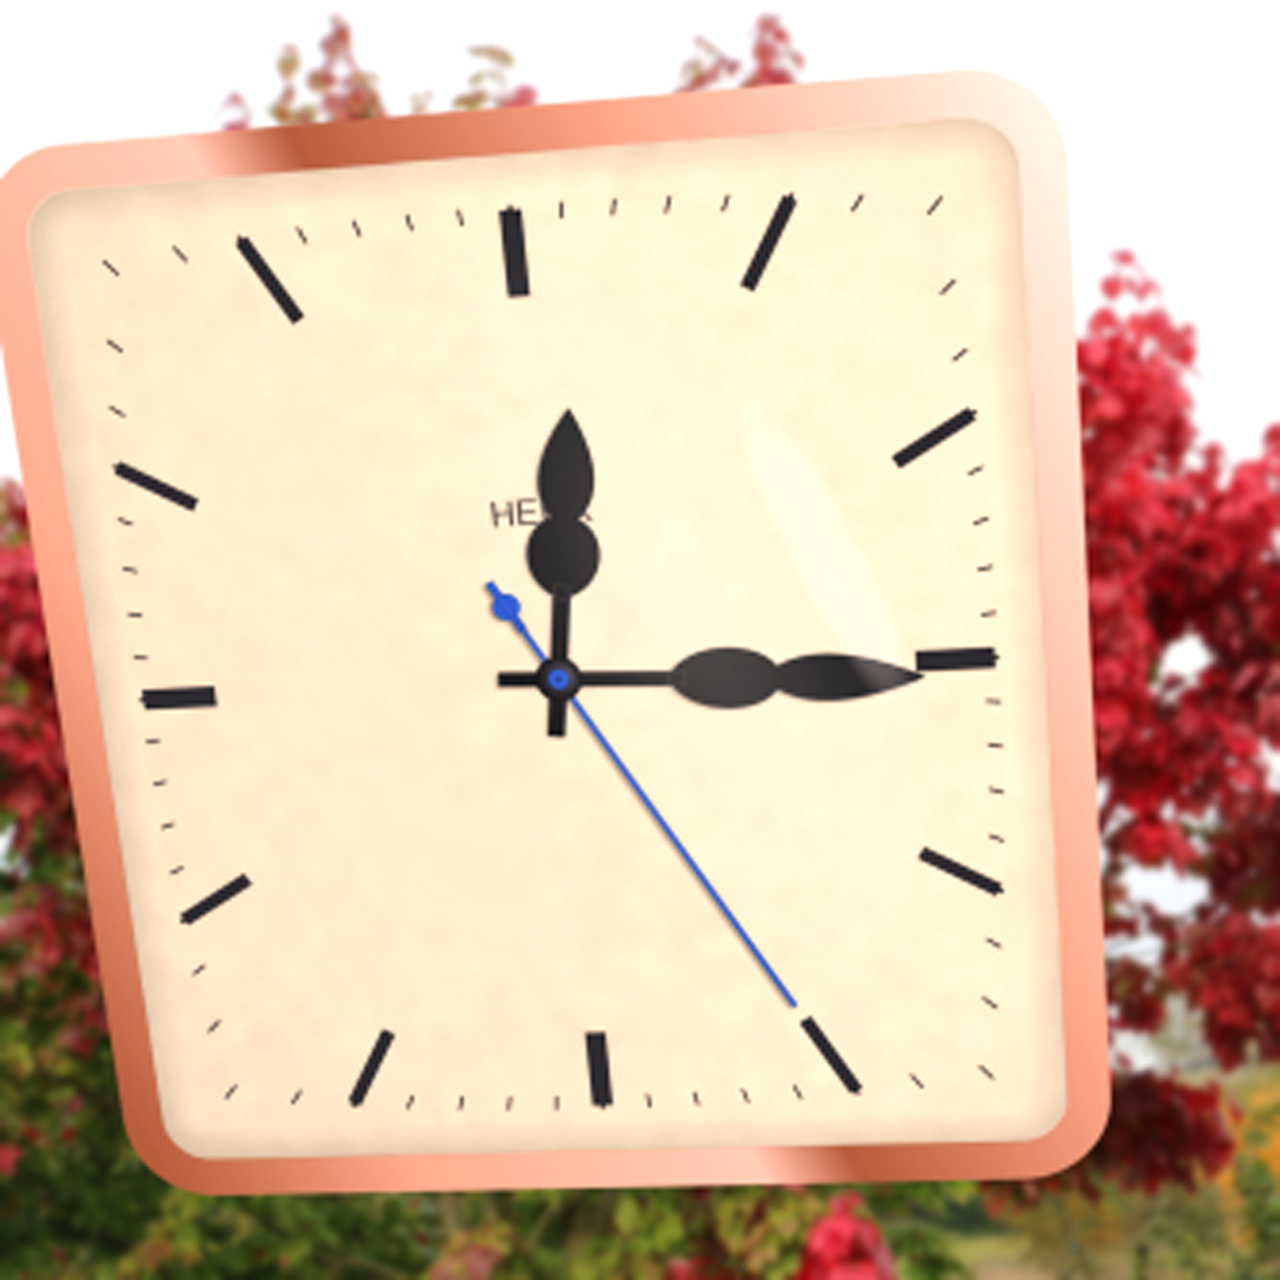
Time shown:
{"hour": 12, "minute": 15, "second": 25}
